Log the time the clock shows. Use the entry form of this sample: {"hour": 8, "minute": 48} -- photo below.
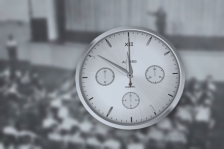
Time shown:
{"hour": 11, "minute": 51}
